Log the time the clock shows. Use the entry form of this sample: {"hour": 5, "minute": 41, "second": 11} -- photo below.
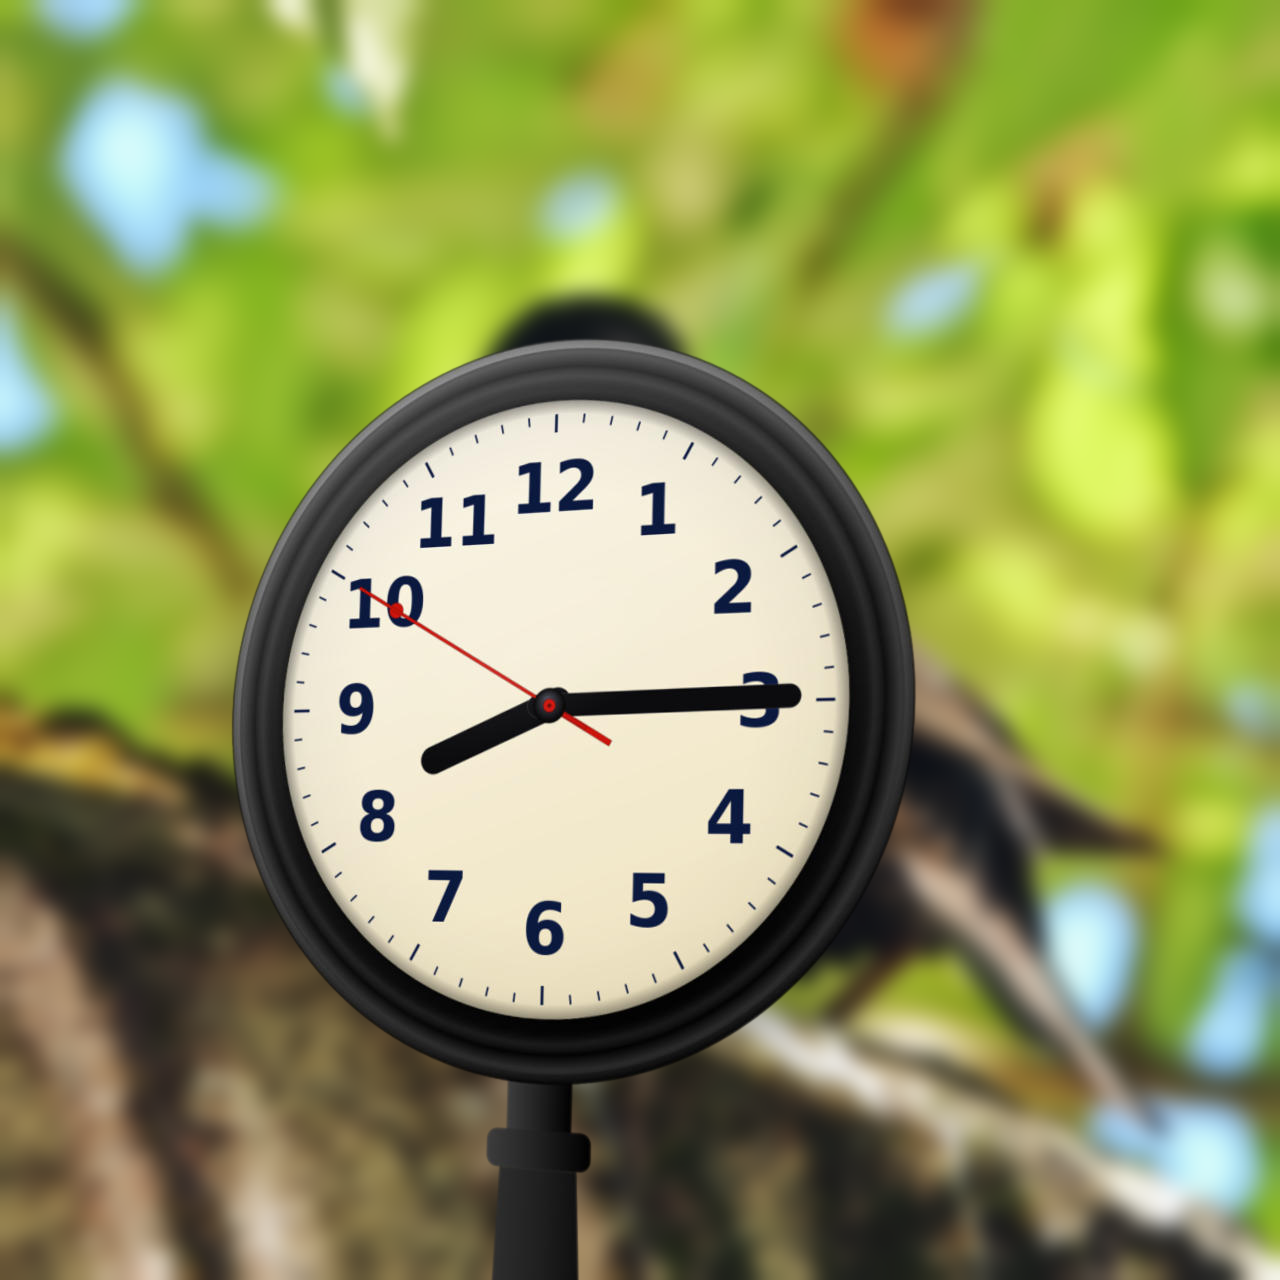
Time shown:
{"hour": 8, "minute": 14, "second": 50}
